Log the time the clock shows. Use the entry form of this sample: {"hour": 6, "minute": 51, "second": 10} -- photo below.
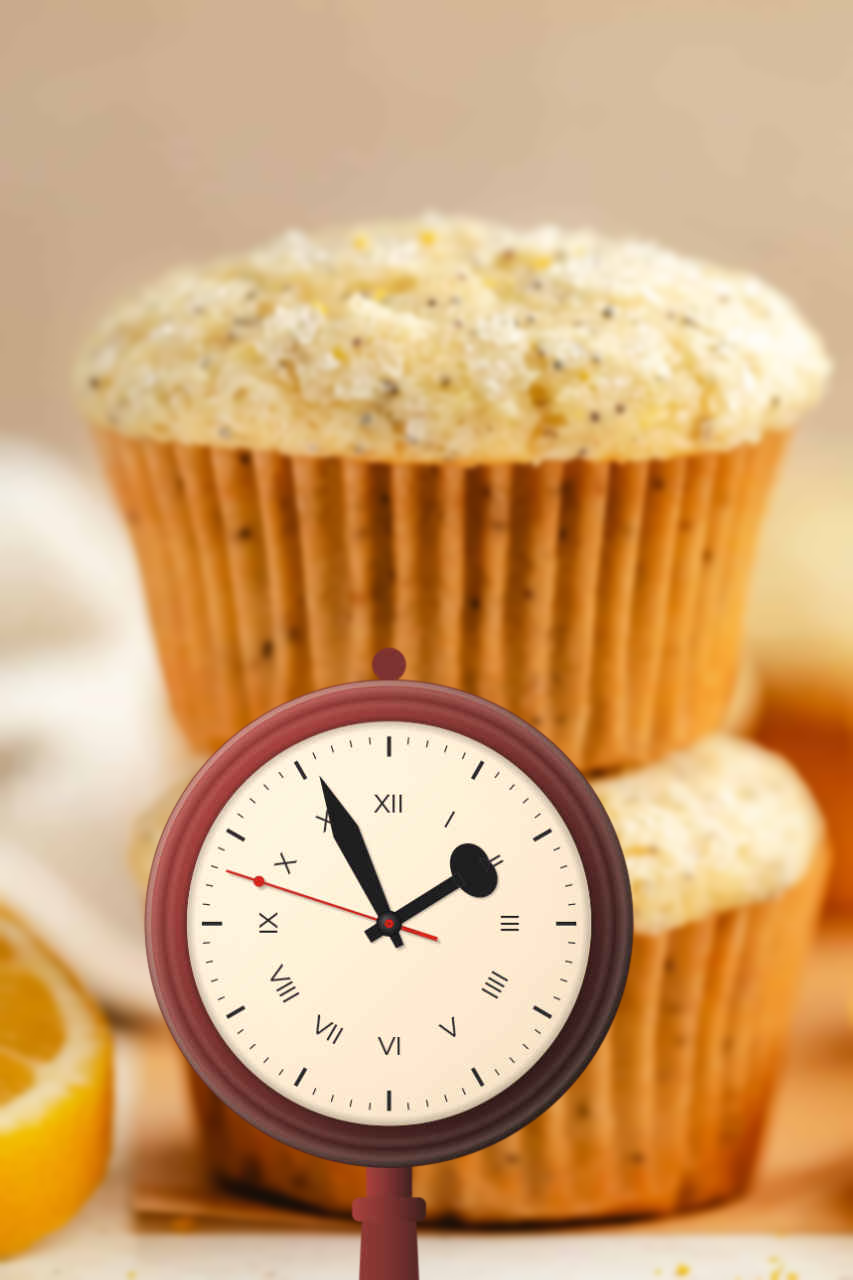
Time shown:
{"hour": 1, "minute": 55, "second": 48}
